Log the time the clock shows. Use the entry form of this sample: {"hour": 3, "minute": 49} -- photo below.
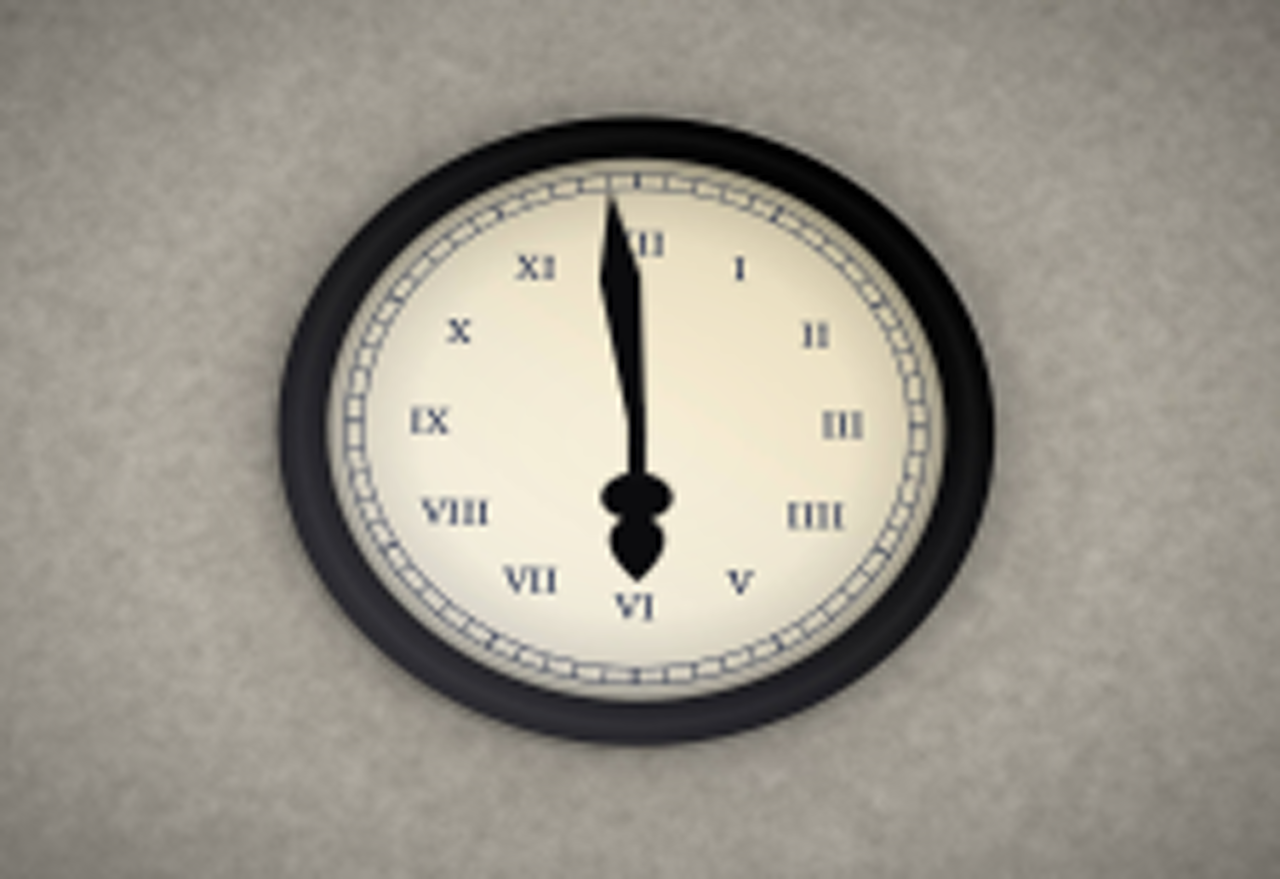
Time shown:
{"hour": 5, "minute": 59}
